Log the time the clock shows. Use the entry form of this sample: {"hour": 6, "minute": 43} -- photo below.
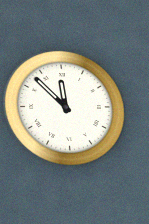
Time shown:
{"hour": 11, "minute": 53}
